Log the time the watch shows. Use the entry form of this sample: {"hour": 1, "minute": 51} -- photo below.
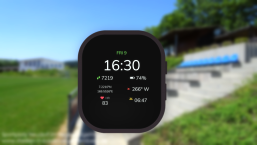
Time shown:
{"hour": 16, "minute": 30}
